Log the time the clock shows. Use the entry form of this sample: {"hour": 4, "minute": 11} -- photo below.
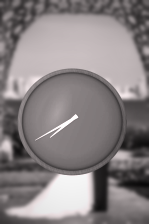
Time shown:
{"hour": 7, "minute": 40}
